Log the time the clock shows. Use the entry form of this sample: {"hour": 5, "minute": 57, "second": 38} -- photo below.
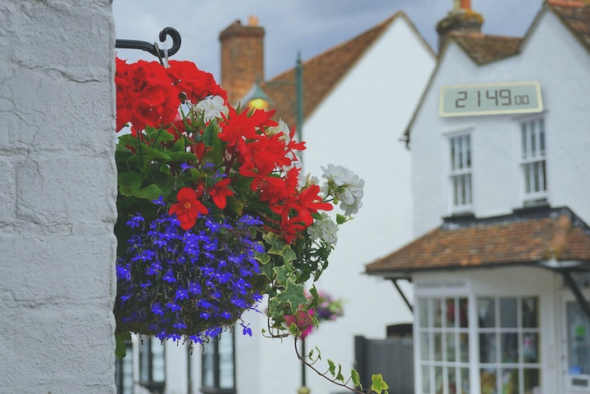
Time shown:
{"hour": 21, "minute": 49, "second": 0}
